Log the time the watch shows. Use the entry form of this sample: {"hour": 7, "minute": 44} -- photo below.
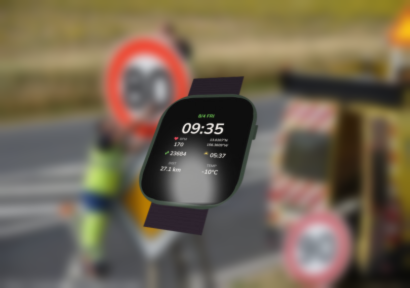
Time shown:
{"hour": 9, "minute": 35}
